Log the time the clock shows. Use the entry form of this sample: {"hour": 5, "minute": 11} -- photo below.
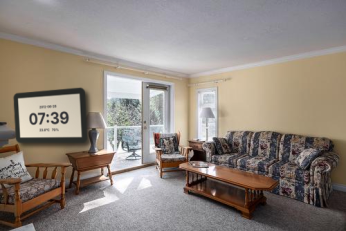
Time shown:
{"hour": 7, "minute": 39}
